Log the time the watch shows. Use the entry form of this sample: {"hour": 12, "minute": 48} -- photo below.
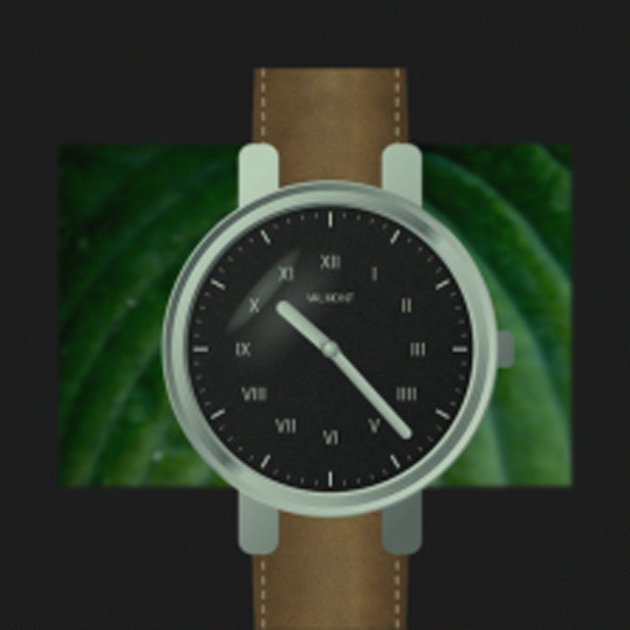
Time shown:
{"hour": 10, "minute": 23}
